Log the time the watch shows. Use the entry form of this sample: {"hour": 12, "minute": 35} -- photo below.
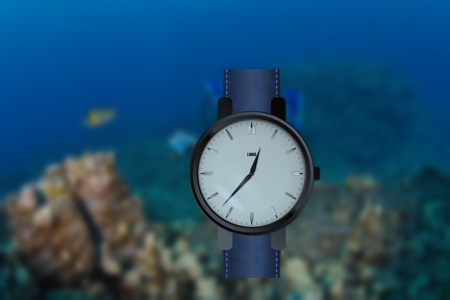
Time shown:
{"hour": 12, "minute": 37}
